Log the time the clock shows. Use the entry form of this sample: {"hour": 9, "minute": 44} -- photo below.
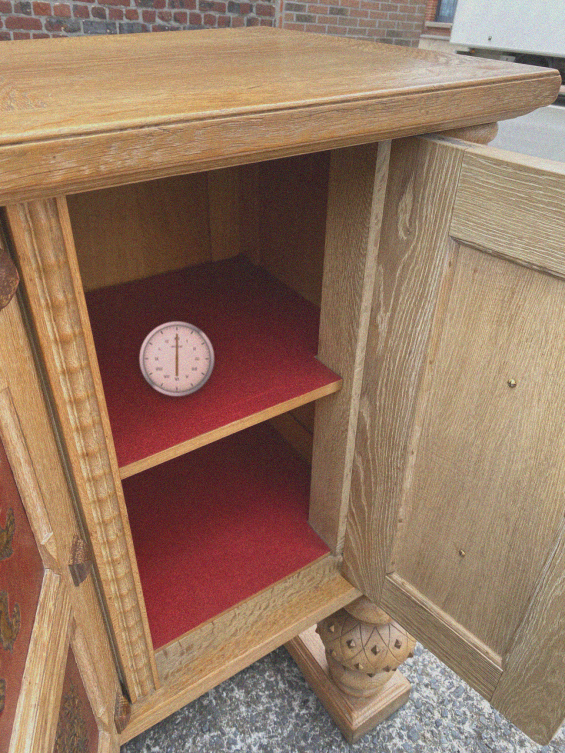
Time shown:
{"hour": 6, "minute": 0}
